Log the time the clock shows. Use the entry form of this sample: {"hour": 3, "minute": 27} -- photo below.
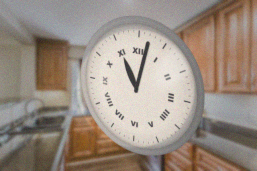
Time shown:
{"hour": 11, "minute": 2}
